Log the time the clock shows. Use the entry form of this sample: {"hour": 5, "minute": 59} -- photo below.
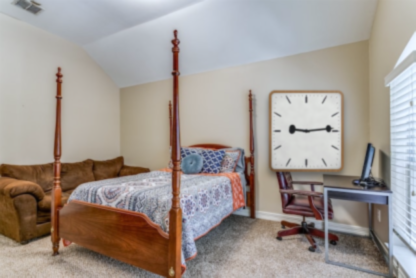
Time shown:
{"hour": 9, "minute": 14}
